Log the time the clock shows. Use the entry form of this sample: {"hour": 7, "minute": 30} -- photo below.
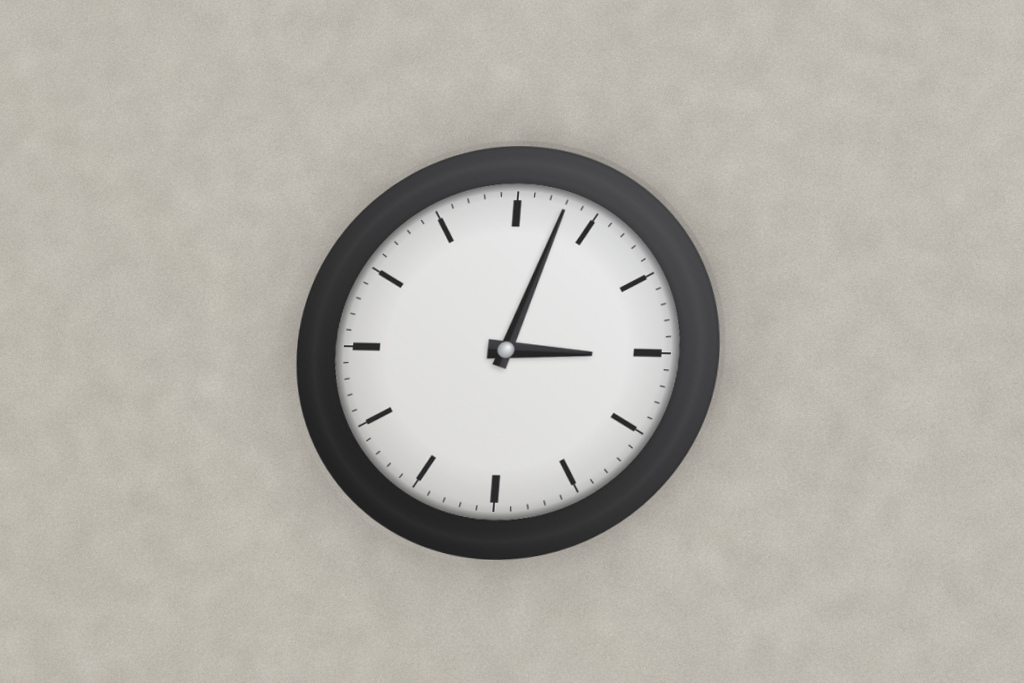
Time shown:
{"hour": 3, "minute": 3}
